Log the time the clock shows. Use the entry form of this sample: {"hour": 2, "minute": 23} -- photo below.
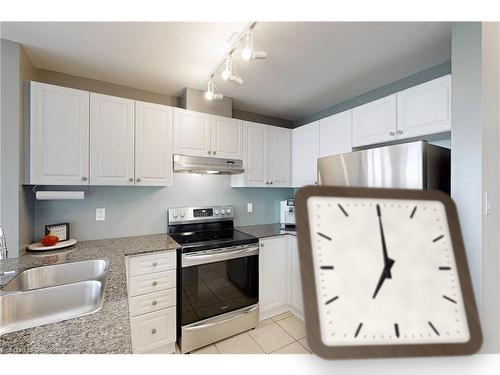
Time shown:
{"hour": 7, "minute": 0}
